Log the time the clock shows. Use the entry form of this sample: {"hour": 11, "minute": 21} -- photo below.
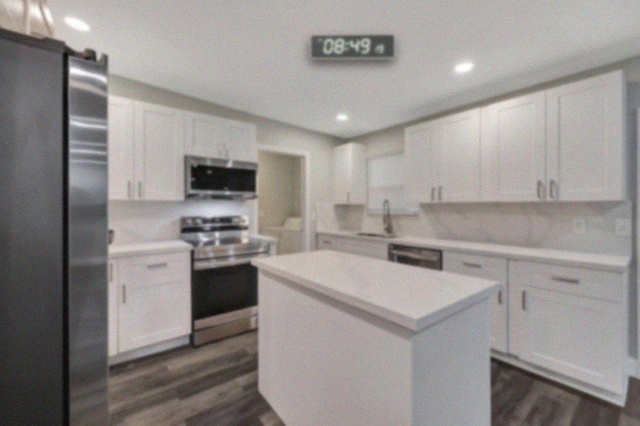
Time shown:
{"hour": 8, "minute": 49}
